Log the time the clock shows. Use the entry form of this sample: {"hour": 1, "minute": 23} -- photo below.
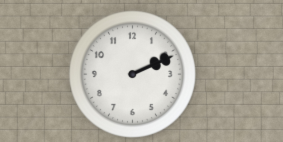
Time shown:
{"hour": 2, "minute": 11}
